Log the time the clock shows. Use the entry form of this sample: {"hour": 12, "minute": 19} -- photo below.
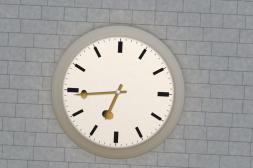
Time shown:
{"hour": 6, "minute": 44}
